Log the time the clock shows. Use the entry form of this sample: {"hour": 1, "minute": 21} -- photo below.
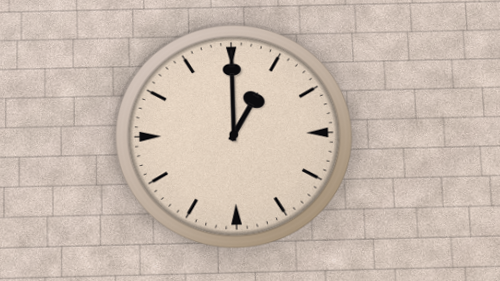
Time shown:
{"hour": 1, "minute": 0}
